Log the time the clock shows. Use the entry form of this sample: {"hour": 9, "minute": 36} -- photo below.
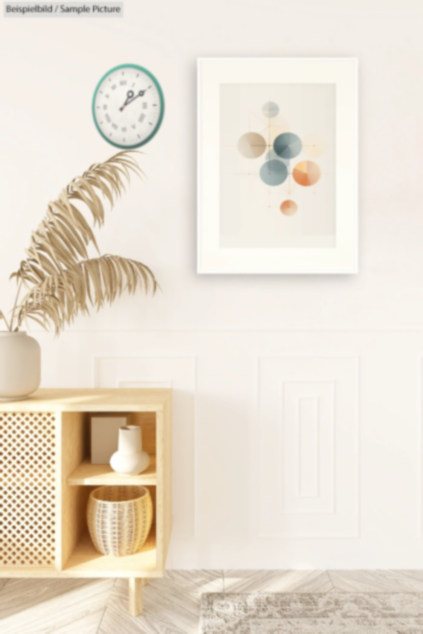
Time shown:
{"hour": 1, "minute": 10}
